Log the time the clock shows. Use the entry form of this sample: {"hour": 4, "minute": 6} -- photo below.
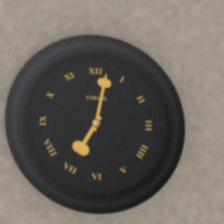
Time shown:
{"hour": 7, "minute": 2}
